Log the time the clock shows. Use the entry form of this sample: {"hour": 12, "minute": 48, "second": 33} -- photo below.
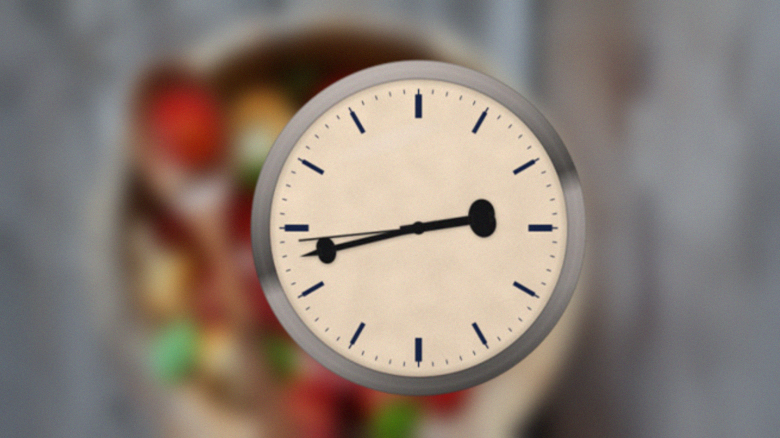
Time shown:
{"hour": 2, "minute": 42, "second": 44}
